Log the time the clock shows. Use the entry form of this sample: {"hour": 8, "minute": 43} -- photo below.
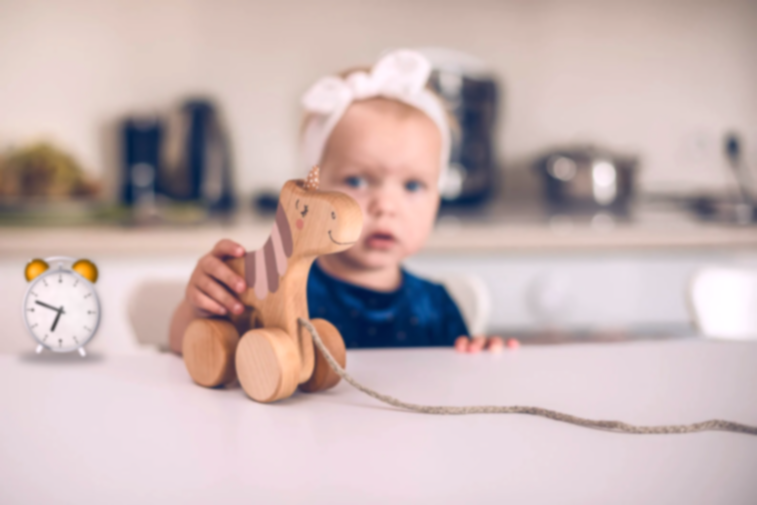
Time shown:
{"hour": 6, "minute": 48}
